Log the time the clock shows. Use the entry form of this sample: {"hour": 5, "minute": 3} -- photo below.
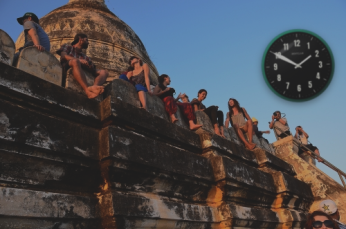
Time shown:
{"hour": 1, "minute": 50}
